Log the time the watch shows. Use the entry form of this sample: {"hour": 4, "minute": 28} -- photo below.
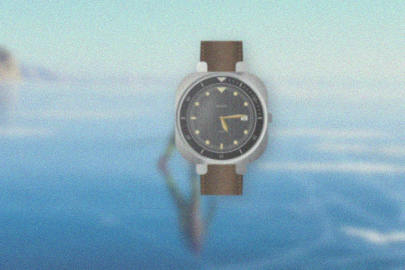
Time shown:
{"hour": 5, "minute": 14}
